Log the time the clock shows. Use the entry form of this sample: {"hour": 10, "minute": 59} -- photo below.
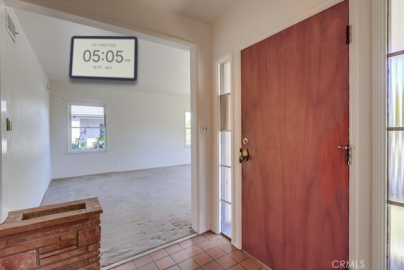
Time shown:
{"hour": 5, "minute": 5}
